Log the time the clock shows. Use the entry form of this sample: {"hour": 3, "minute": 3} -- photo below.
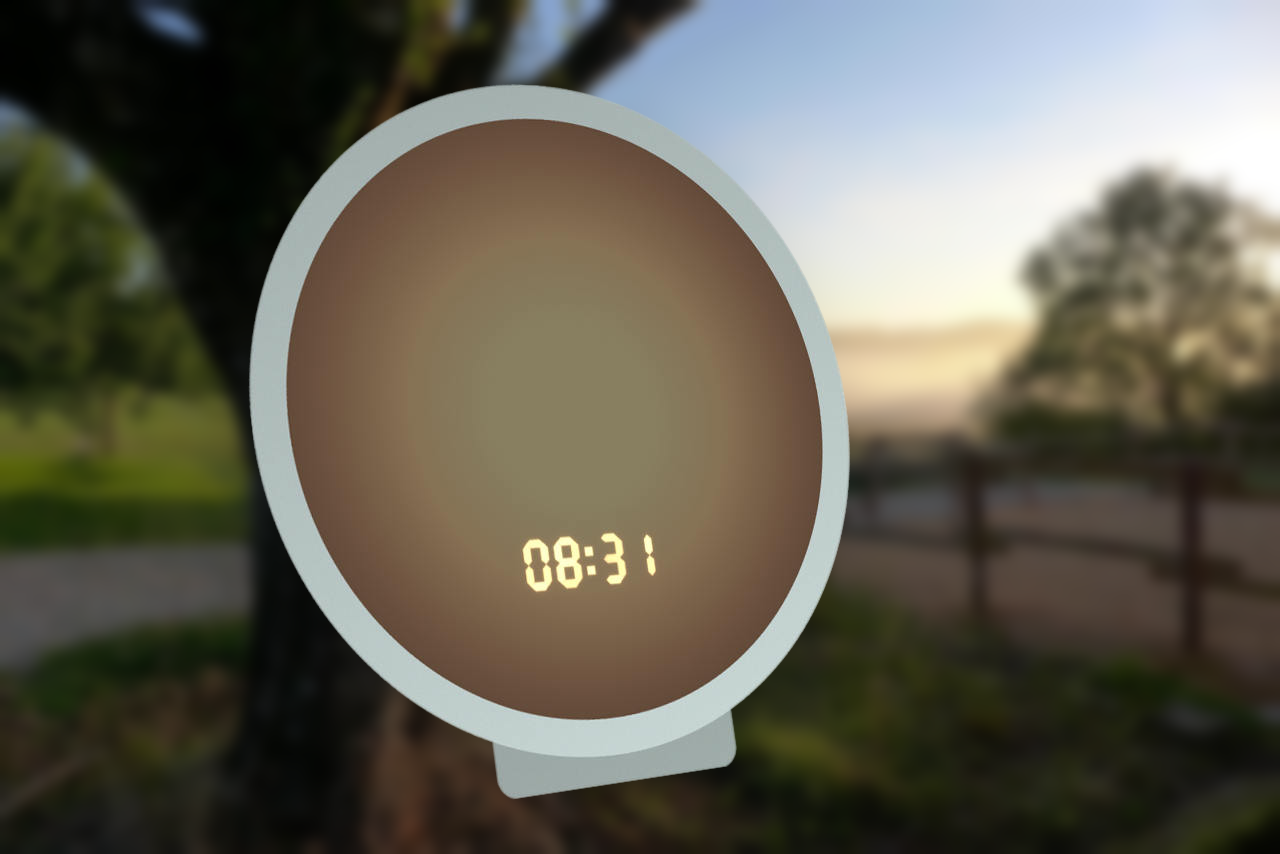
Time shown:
{"hour": 8, "minute": 31}
